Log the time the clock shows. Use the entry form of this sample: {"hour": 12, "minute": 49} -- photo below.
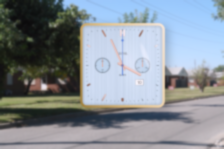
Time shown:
{"hour": 3, "minute": 56}
